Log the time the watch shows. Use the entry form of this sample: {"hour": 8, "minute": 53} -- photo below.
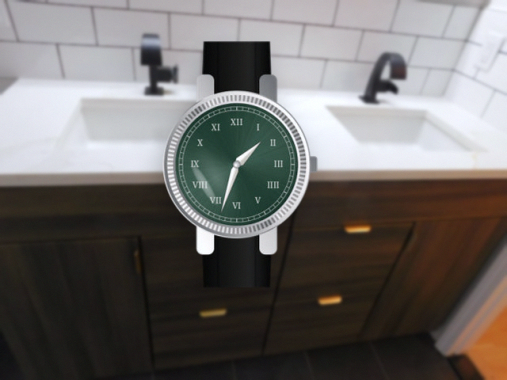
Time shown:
{"hour": 1, "minute": 33}
